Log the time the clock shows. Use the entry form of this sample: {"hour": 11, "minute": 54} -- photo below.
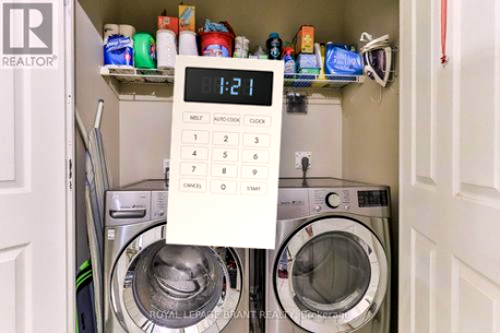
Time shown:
{"hour": 1, "minute": 21}
